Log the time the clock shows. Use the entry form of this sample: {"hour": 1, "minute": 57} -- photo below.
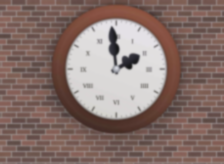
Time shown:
{"hour": 1, "minute": 59}
